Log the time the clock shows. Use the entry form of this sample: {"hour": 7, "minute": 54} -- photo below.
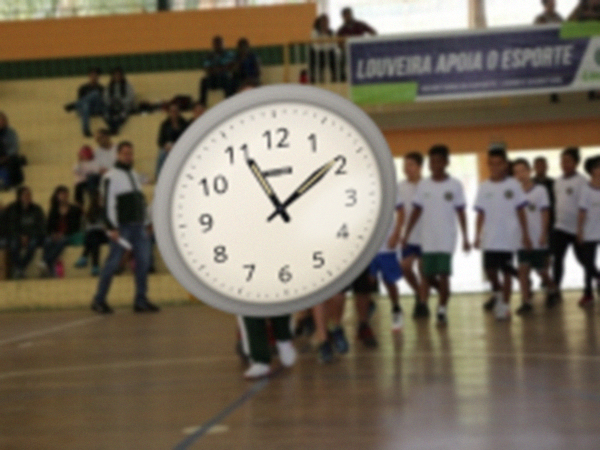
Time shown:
{"hour": 11, "minute": 9}
